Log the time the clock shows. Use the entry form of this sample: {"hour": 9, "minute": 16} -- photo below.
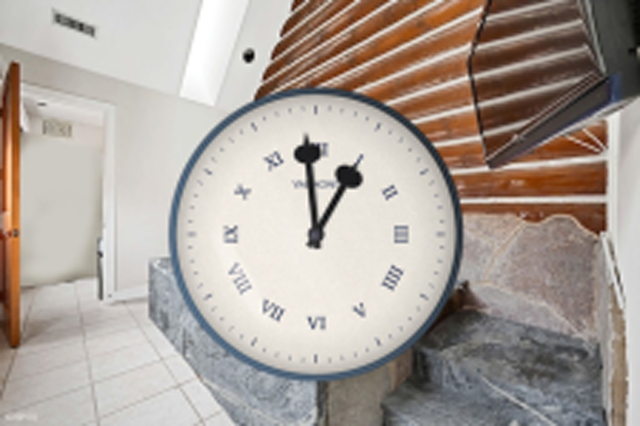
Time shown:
{"hour": 12, "minute": 59}
